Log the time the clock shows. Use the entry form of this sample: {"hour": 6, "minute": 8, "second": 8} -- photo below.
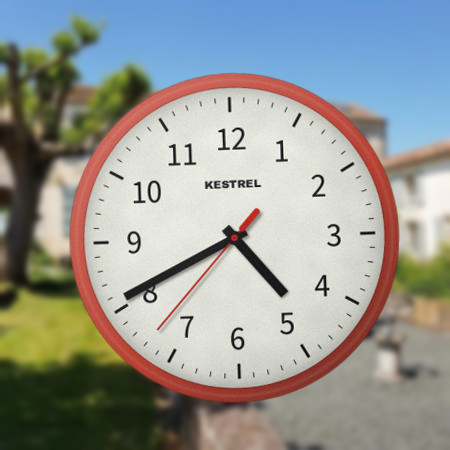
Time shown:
{"hour": 4, "minute": 40, "second": 37}
